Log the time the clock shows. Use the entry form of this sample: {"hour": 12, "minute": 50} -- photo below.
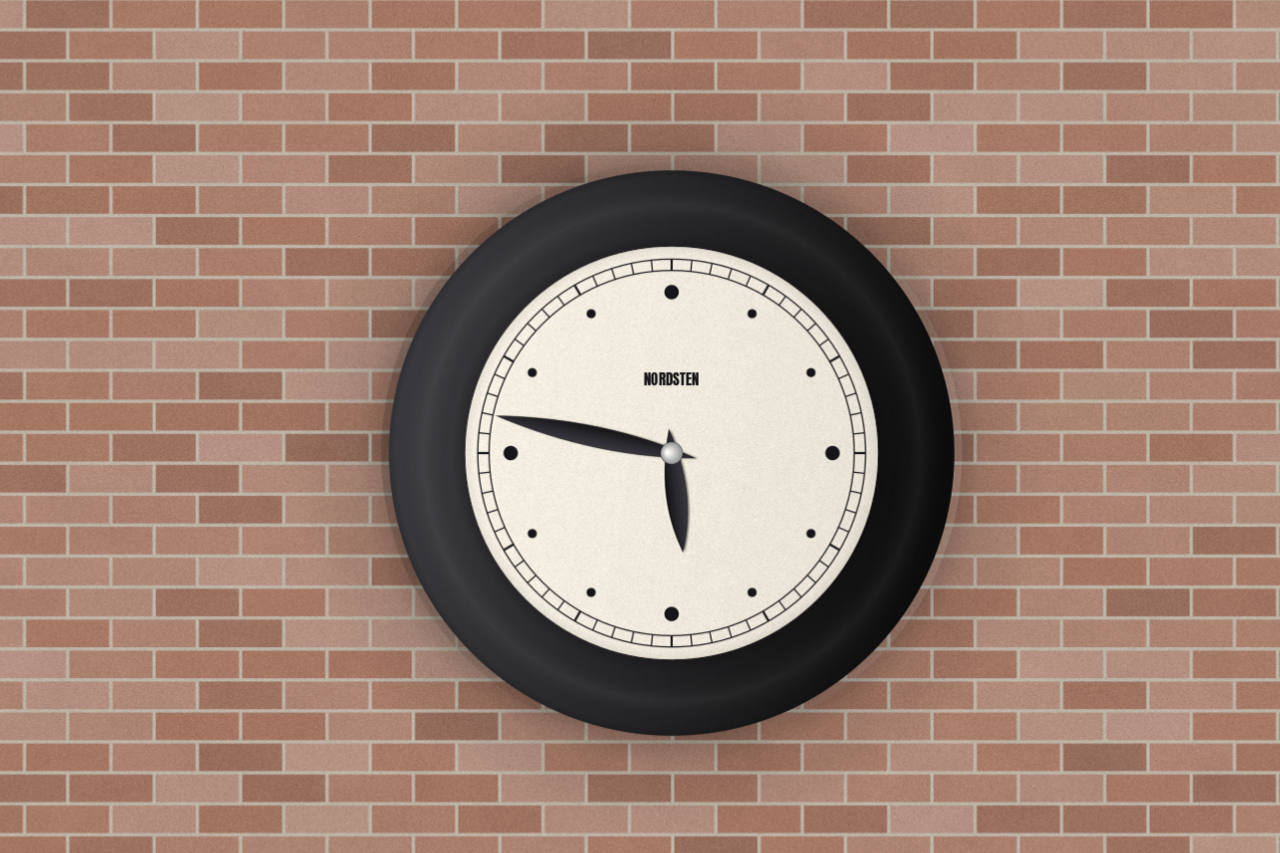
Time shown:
{"hour": 5, "minute": 47}
